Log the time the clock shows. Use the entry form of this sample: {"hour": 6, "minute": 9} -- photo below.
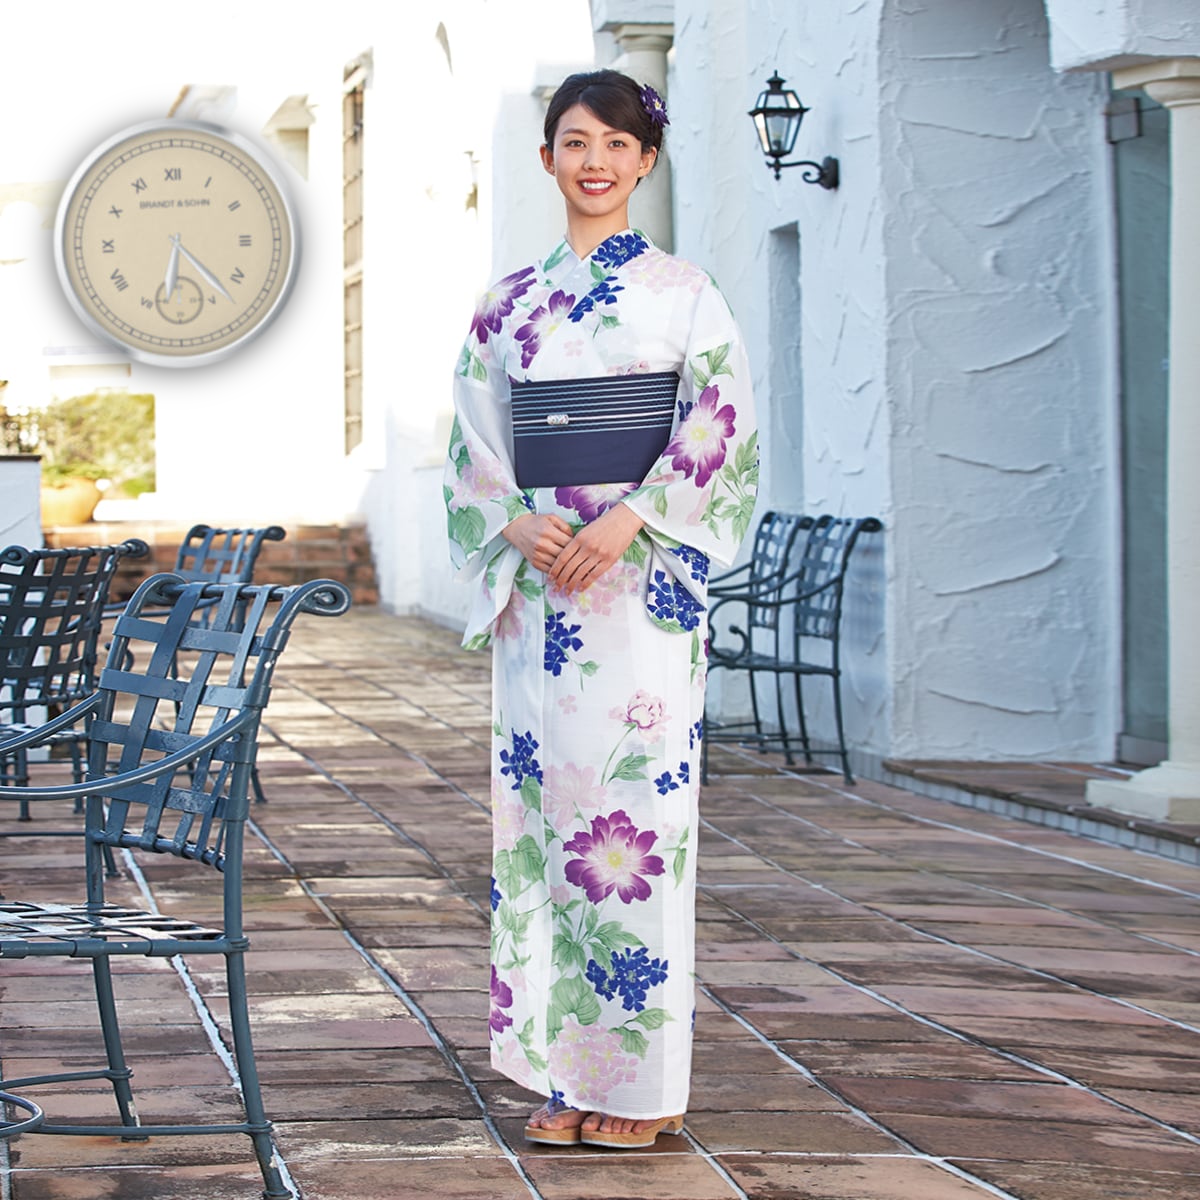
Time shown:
{"hour": 6, "minute": 23}
